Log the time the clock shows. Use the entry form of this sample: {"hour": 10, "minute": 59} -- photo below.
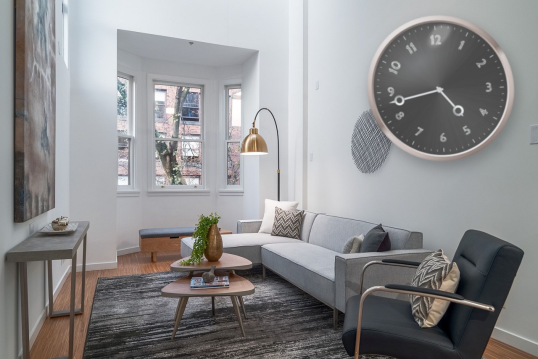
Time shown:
{"hour": 4, "minute": 43}
